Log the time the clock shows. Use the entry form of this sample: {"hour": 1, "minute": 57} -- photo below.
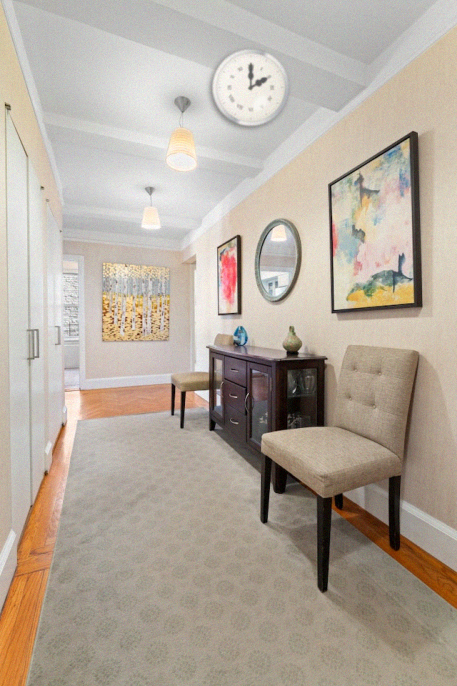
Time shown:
{"hour": 2, "minute": 0}
